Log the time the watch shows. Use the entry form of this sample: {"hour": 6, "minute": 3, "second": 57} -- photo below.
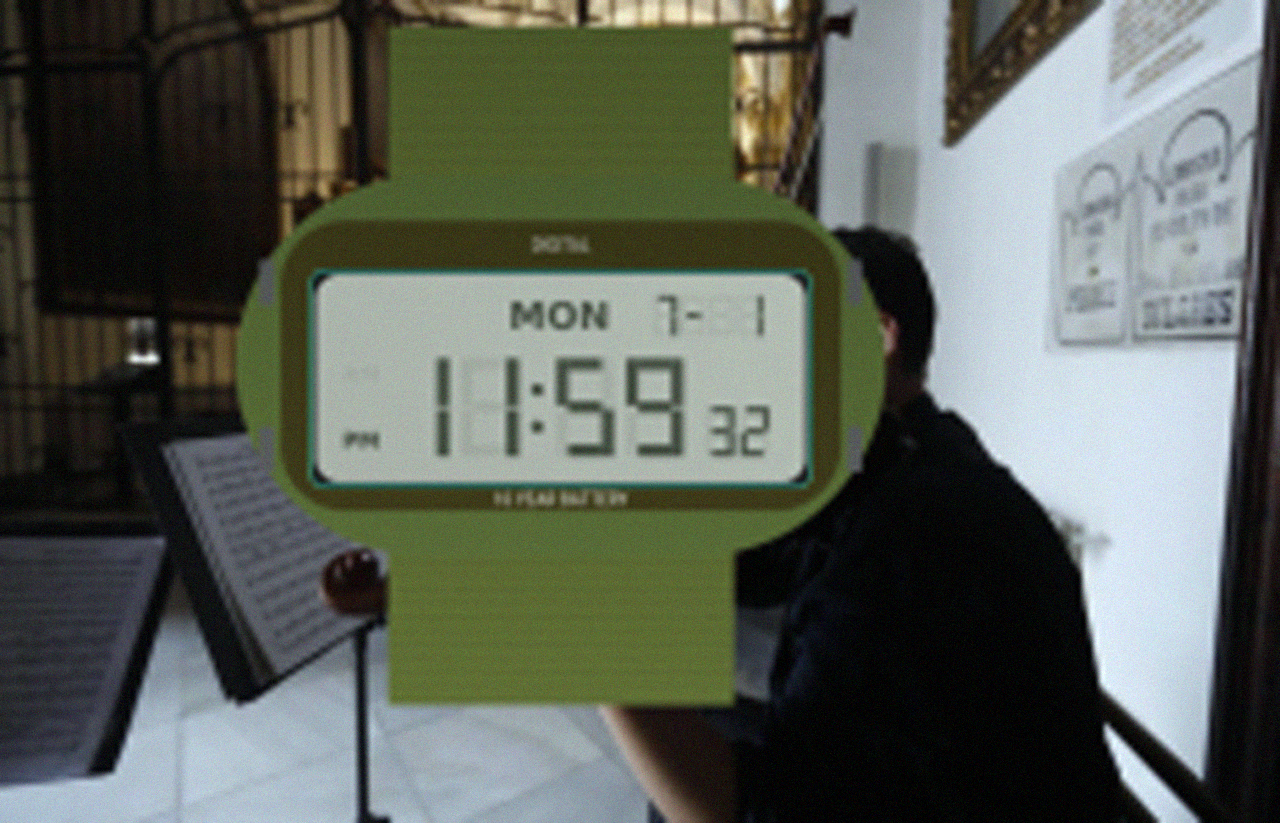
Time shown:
{"hour": 11, "minute": 59, "second": 32}
